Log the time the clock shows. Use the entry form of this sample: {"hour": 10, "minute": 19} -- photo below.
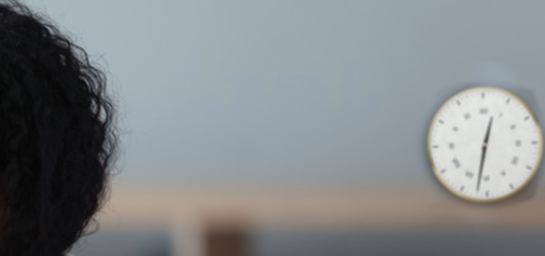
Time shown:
{"hour": 12, "minute": 32}
